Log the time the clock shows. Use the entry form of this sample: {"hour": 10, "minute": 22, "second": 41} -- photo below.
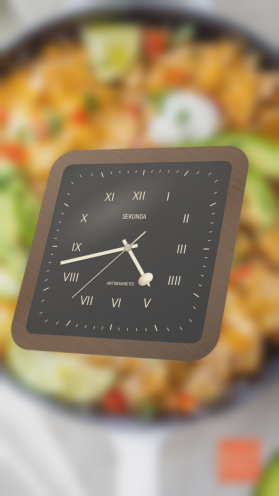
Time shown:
{"hour": 4, "minute": 42, "second": 37}
